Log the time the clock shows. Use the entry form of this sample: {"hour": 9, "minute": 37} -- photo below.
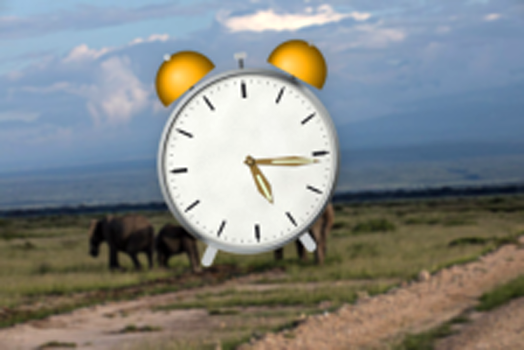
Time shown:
{"hour": 5, "minute": 16}
